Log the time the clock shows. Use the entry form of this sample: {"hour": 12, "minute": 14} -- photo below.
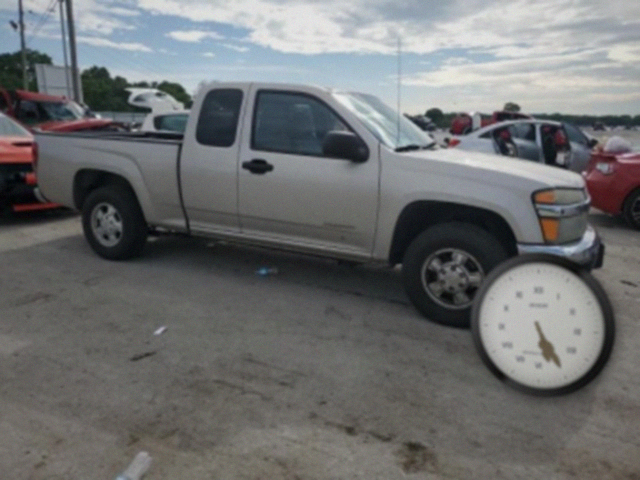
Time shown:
{"hour": 5, "minute": 25}
